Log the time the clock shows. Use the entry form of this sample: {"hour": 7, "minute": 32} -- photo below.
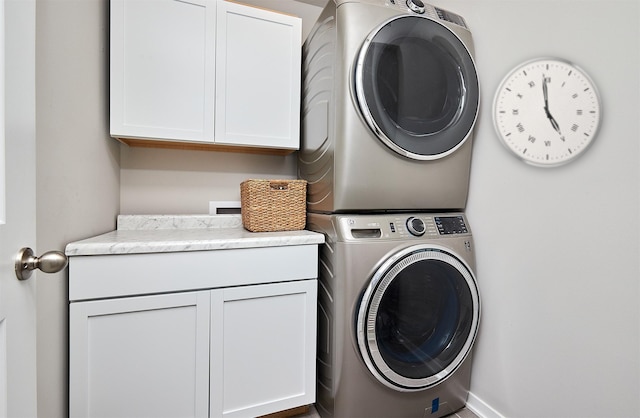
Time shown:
{"hour": 4, "minute": 59}
